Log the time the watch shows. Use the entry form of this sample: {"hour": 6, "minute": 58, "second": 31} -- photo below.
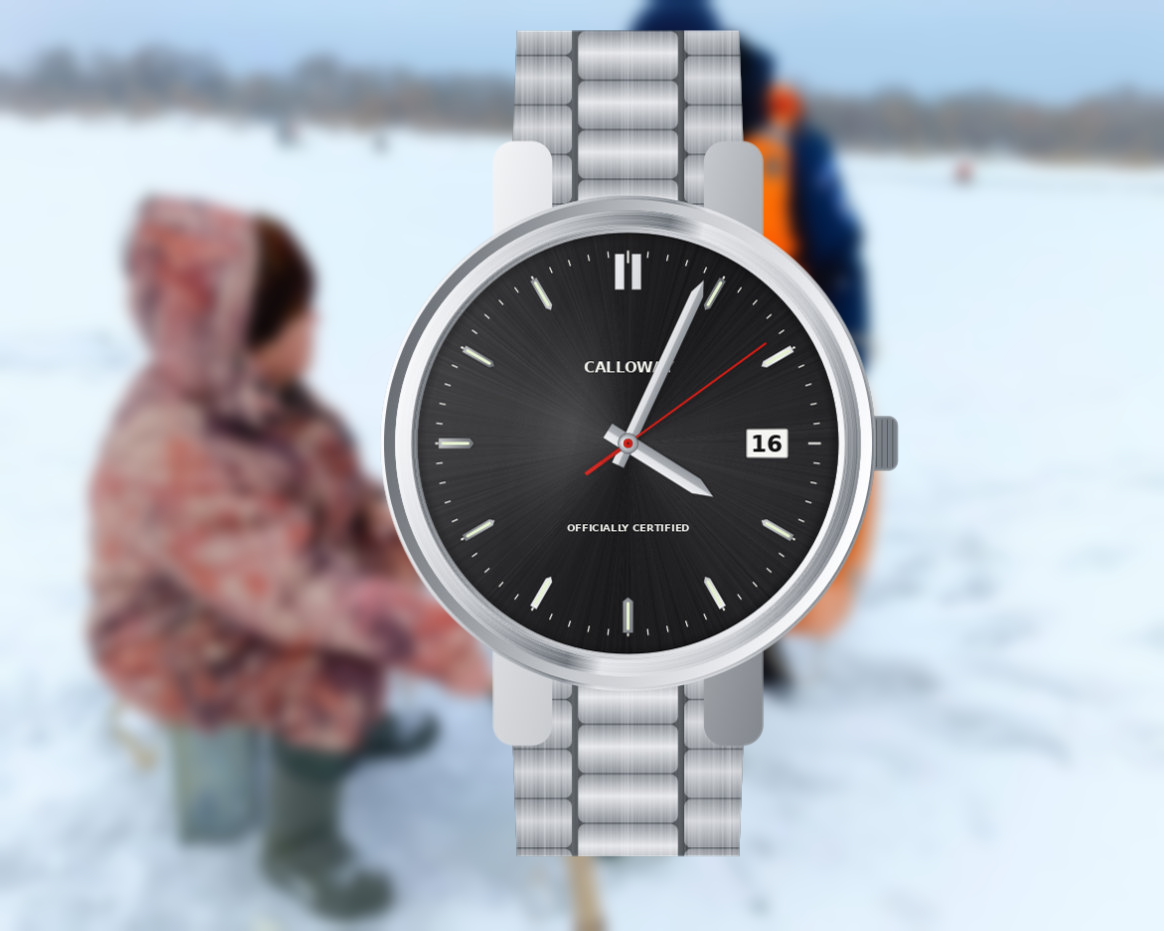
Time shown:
{"hour": 4, "minute": 4, "second": 9}
